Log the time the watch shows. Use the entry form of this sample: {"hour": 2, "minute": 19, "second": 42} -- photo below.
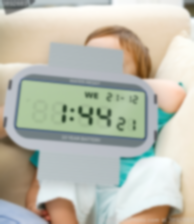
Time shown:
{"hour": 1, "minute": 44, "second": 21}
